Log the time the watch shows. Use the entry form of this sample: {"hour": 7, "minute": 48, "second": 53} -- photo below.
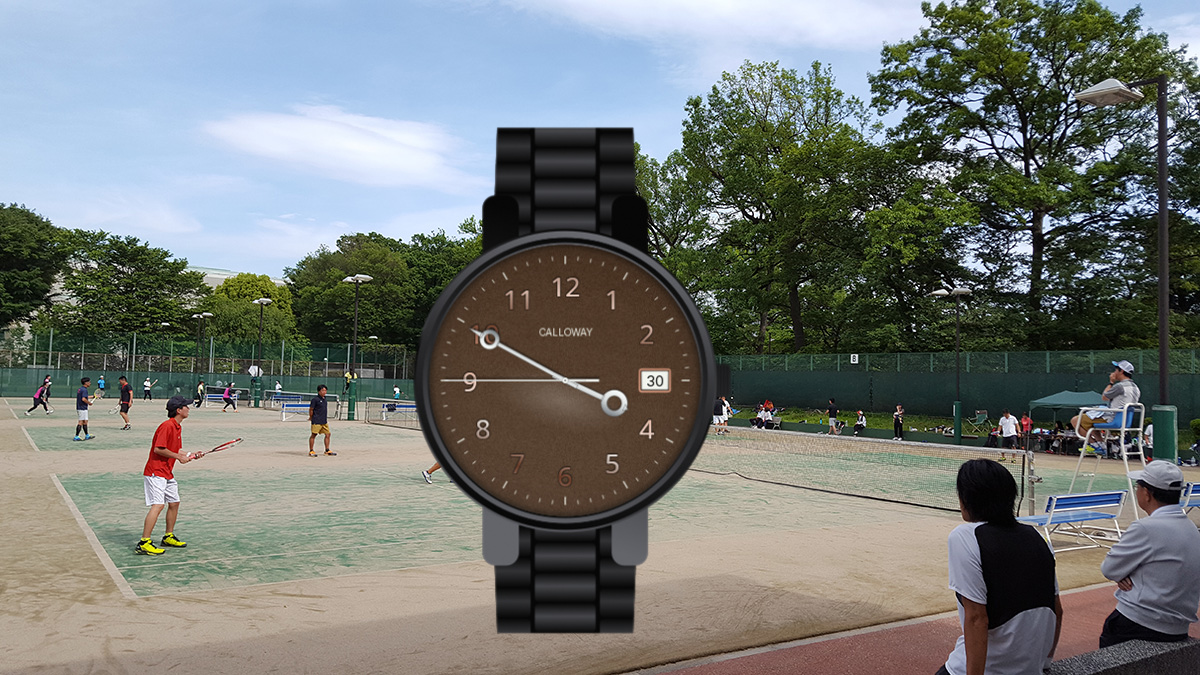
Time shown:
{"hour": 3, "minute": 49, "second": 45}
